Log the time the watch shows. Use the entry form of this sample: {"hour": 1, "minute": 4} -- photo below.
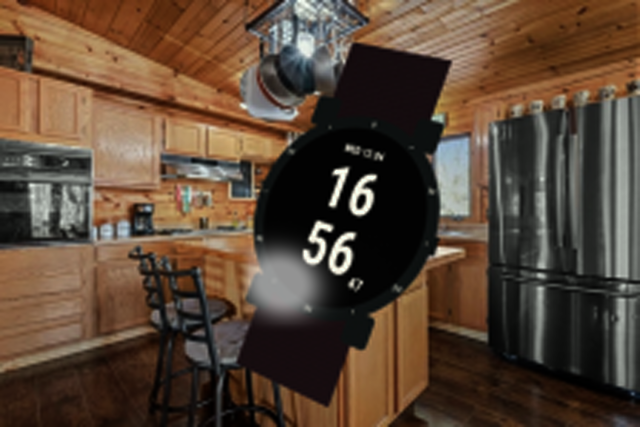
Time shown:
{"hour": 16, "minute": 56}
